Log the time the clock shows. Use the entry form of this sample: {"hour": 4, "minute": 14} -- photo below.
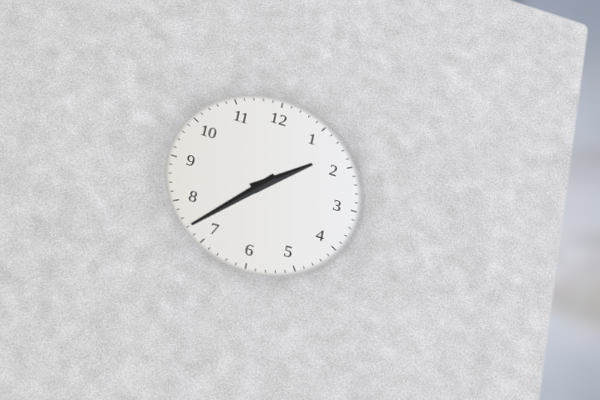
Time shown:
{"hour": 1, "minute": 37}
